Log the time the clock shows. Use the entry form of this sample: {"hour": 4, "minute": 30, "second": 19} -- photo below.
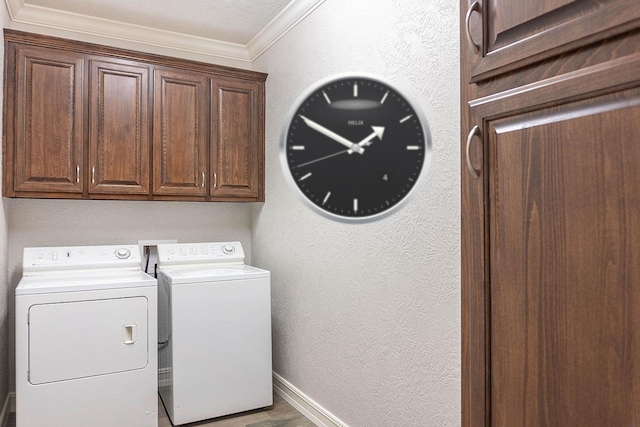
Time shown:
{"hour": 1, "minute": 49, "second": 42}
